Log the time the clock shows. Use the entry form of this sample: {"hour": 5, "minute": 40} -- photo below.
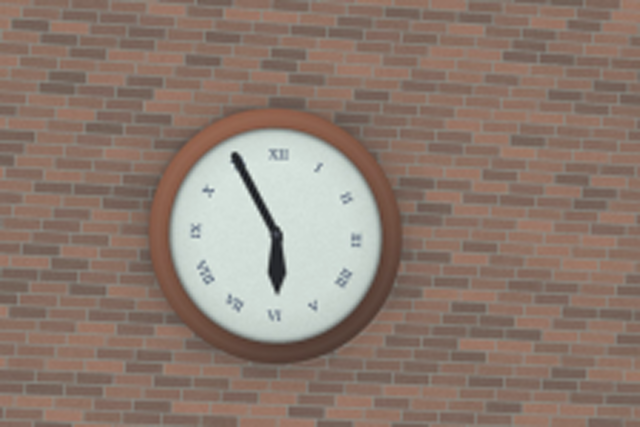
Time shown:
{"hour": 5, "minute": 55}
